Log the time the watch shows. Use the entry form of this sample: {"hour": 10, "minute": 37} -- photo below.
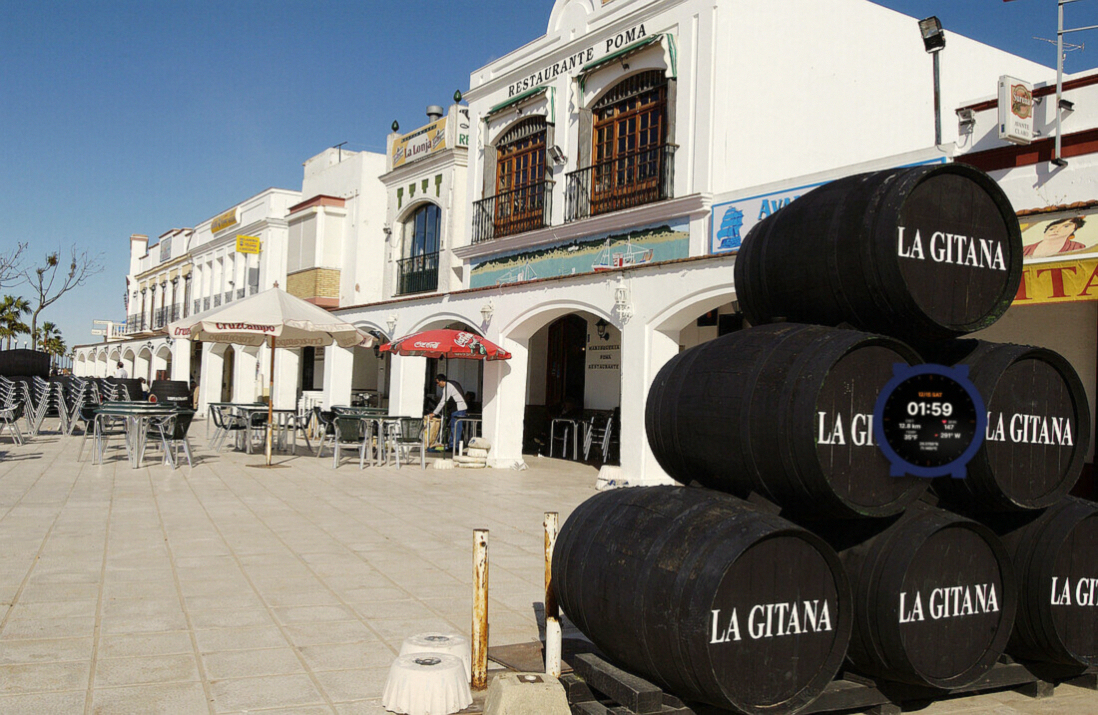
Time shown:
{"hour": 1, "minute": 59}
